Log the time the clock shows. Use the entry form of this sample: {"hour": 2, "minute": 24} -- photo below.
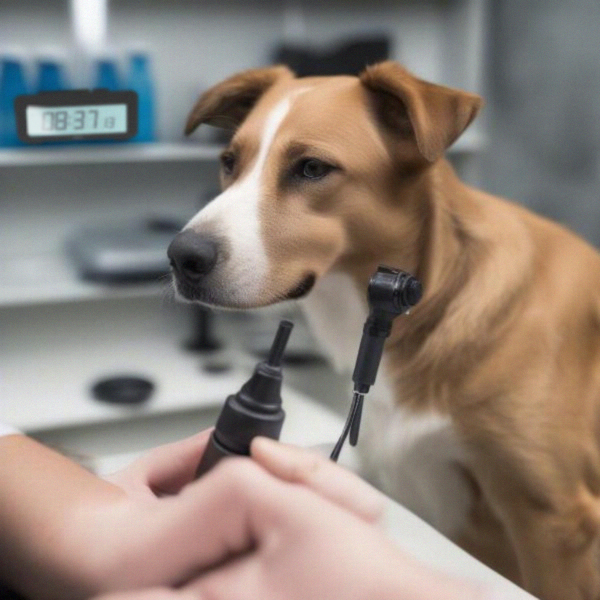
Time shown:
{"hour": 8, "minute": 37}
